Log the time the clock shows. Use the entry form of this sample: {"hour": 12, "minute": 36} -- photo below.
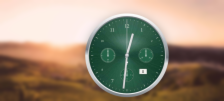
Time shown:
{"hour": 12, "minute": 31}
